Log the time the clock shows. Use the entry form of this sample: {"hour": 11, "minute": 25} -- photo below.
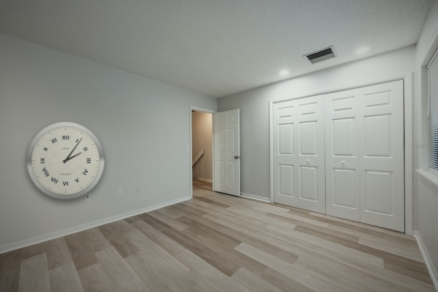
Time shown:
{"hour": 2, "minute": 6}
